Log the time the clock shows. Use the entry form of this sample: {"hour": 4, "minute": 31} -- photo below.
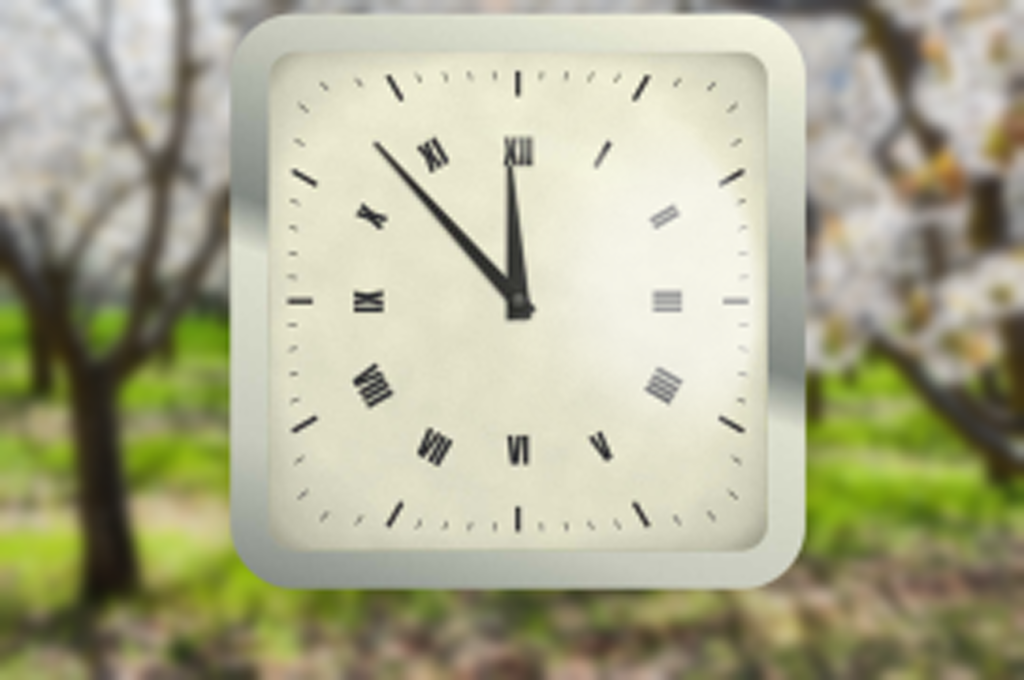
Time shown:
{"hour": 11, "minute": 53}
